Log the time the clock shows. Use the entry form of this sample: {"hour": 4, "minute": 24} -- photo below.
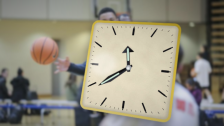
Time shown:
{"hour": 11, "minute": 39}
